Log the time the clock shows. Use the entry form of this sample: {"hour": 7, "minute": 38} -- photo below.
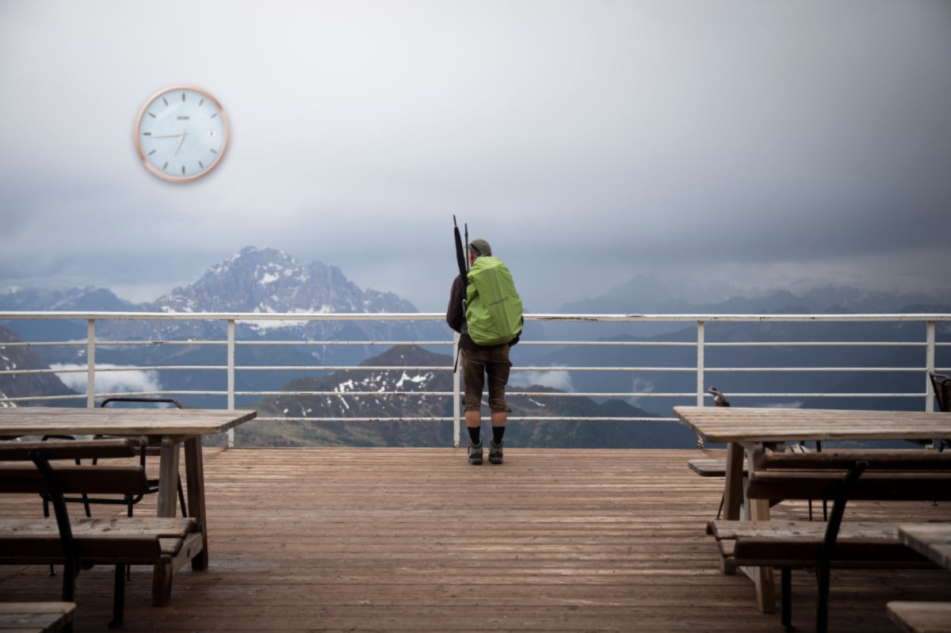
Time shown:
{"hour": 6, "minute": 44}
